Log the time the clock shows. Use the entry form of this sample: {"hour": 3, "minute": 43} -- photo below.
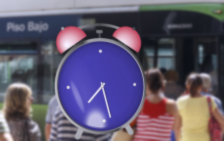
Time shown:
{"hour": 7, "minute": 28}
